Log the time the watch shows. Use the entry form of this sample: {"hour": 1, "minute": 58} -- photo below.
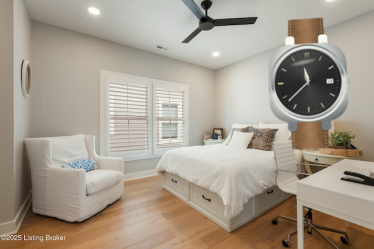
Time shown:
{"hour": 11, "minute": 38}
